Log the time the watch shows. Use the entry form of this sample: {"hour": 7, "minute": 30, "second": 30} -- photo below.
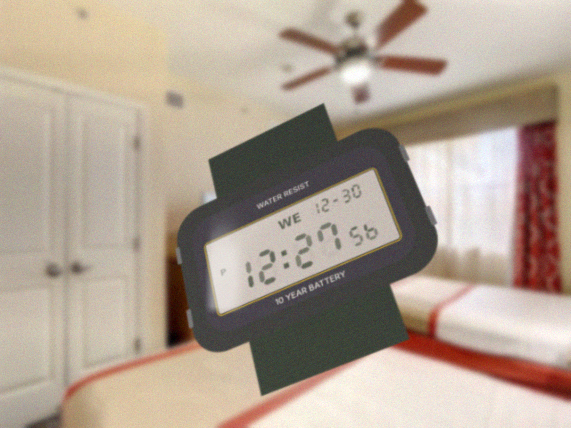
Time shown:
{"hour": 12, "minute": 27, "second": 56}
